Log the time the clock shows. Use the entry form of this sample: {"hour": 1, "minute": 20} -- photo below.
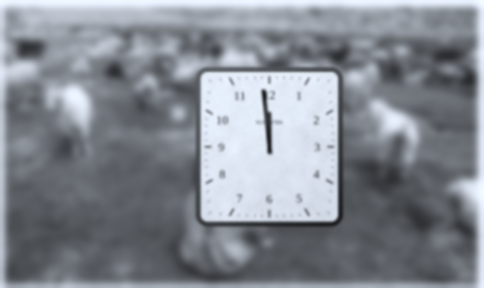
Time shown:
{"hour": 11, "minute": 59}
